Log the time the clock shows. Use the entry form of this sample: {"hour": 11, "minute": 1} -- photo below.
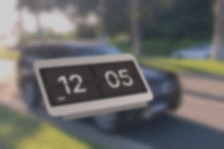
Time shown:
{"hour": 12, "minute": 5}
